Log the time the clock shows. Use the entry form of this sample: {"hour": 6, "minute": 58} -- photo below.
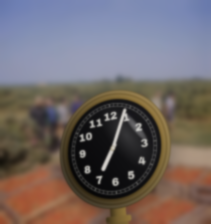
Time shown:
{"hour": 7, "minute": 4}
